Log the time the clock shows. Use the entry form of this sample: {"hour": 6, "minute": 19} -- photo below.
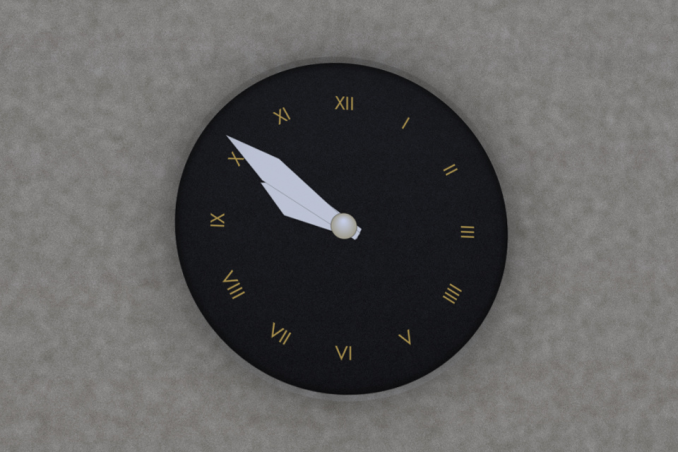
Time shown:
{"hour": 9, "minute": 51}
